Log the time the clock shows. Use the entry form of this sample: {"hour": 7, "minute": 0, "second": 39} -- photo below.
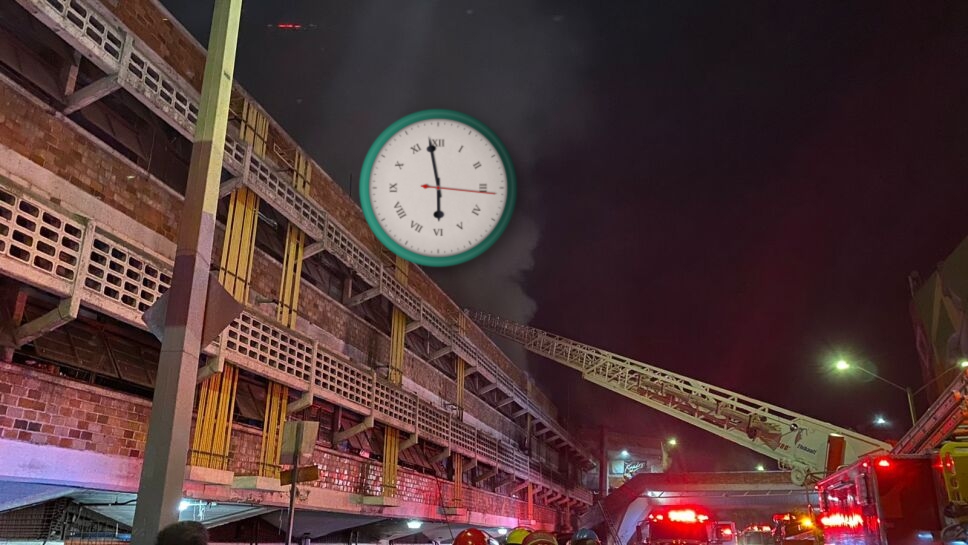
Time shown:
{"hour": 5, "minute": 58, "second": 16}
